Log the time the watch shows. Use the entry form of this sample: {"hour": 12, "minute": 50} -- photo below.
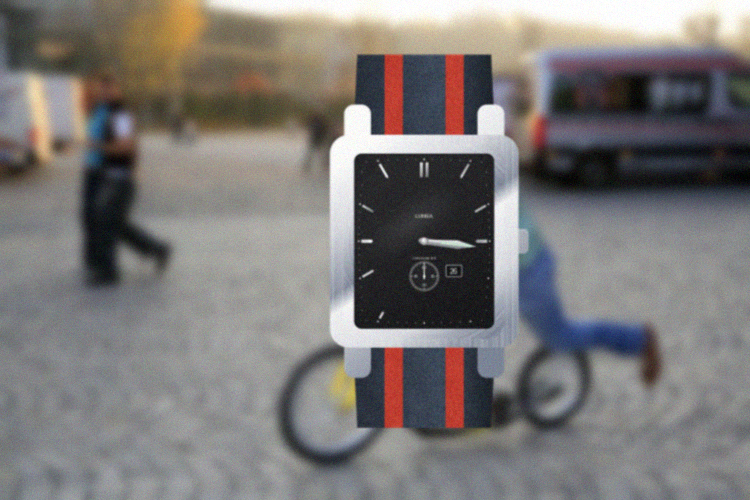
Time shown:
{"hour": 3, "minute": 16}
